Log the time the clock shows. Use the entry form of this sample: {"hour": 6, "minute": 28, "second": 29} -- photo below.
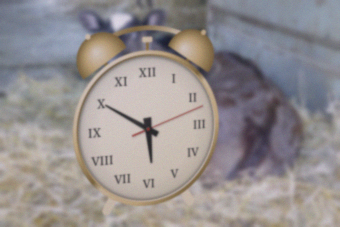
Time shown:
{"hour": 5, "minute": 50, "second": 12}
